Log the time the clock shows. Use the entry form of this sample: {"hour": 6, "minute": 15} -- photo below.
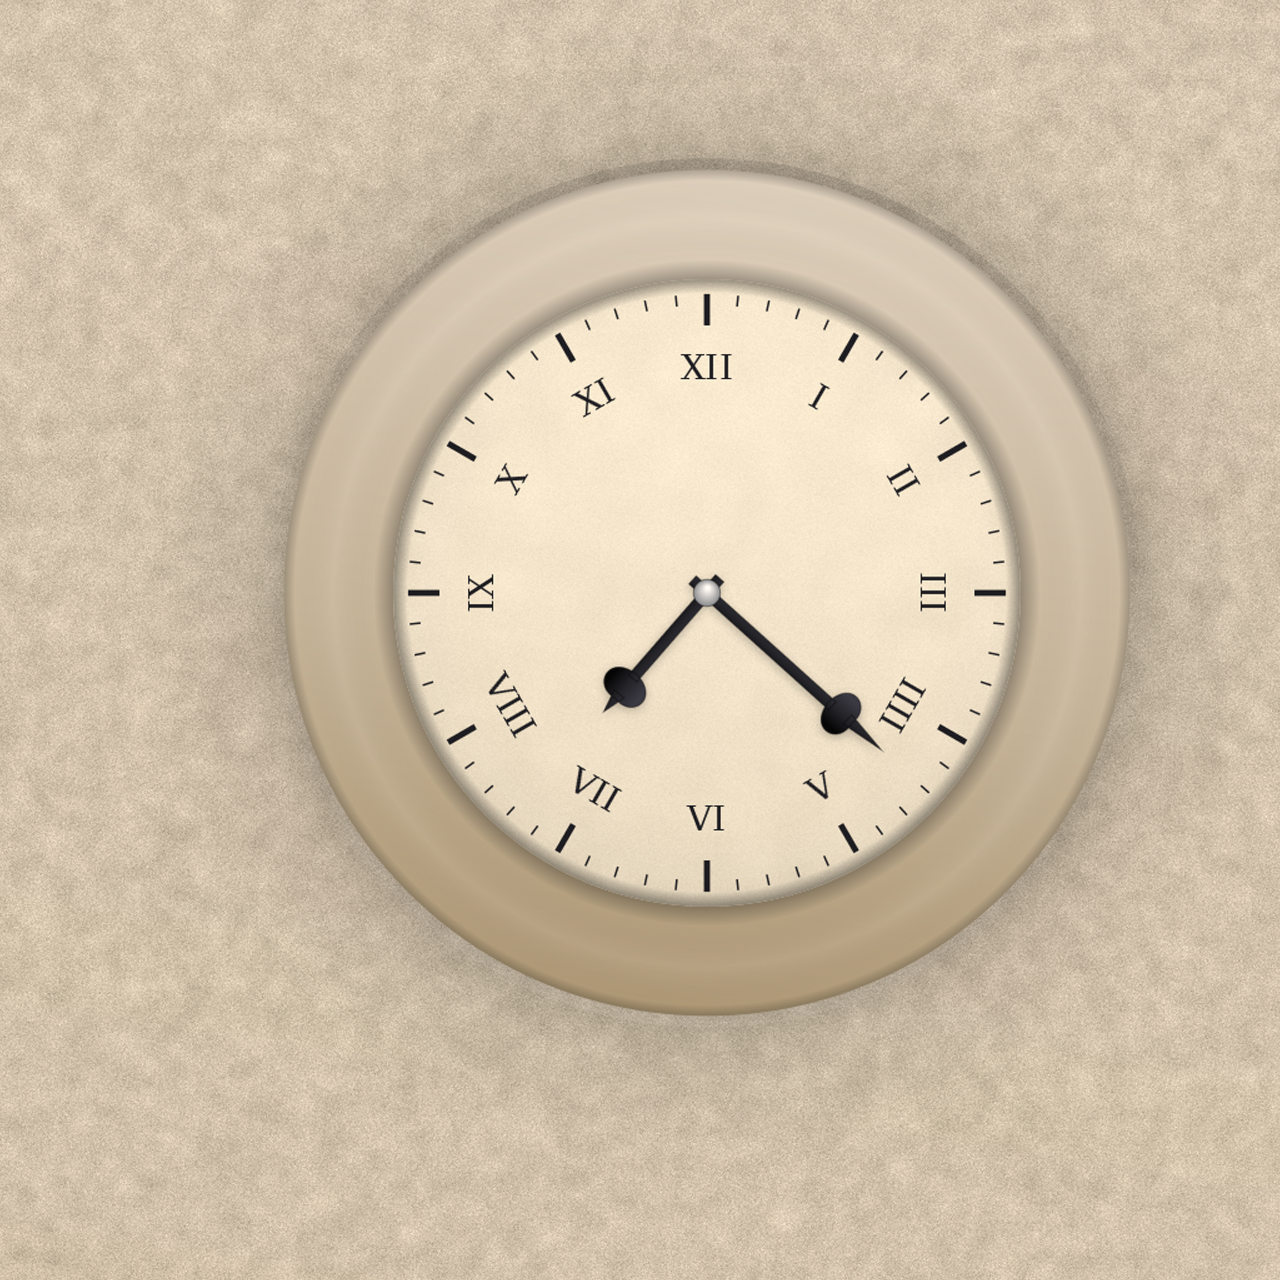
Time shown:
{"hour": 7, "minute": 22}
